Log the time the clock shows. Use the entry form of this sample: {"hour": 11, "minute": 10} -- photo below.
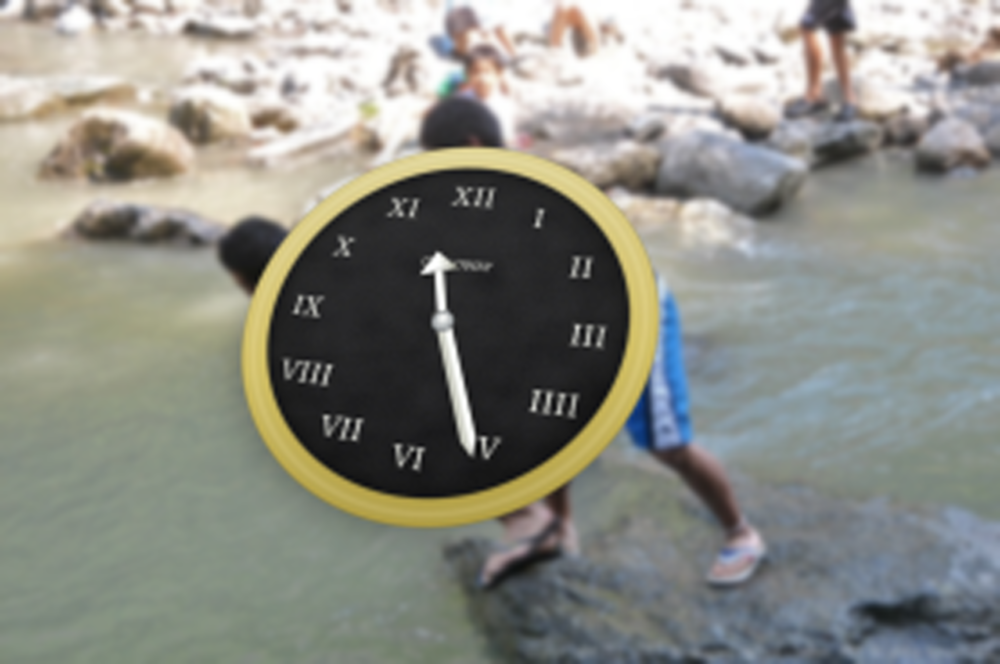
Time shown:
{"hour": 11, "minute": 26}
